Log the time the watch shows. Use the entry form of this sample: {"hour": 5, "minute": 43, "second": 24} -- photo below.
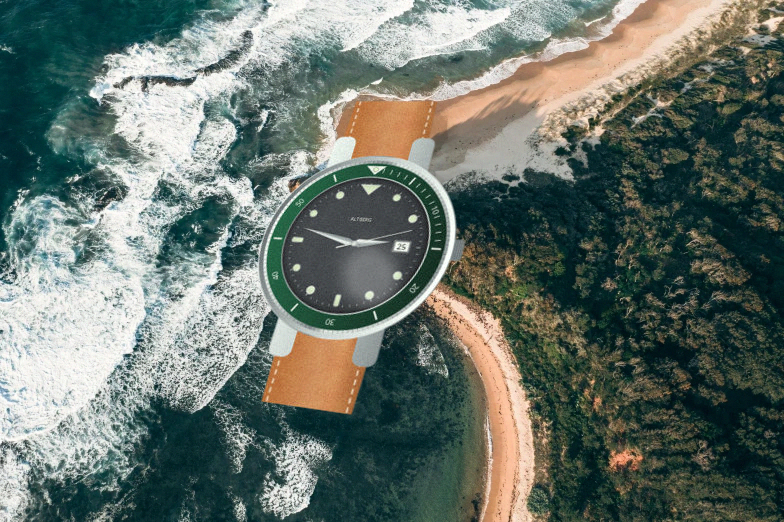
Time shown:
{"hour": 2, "minute": 47, "second": 12}
